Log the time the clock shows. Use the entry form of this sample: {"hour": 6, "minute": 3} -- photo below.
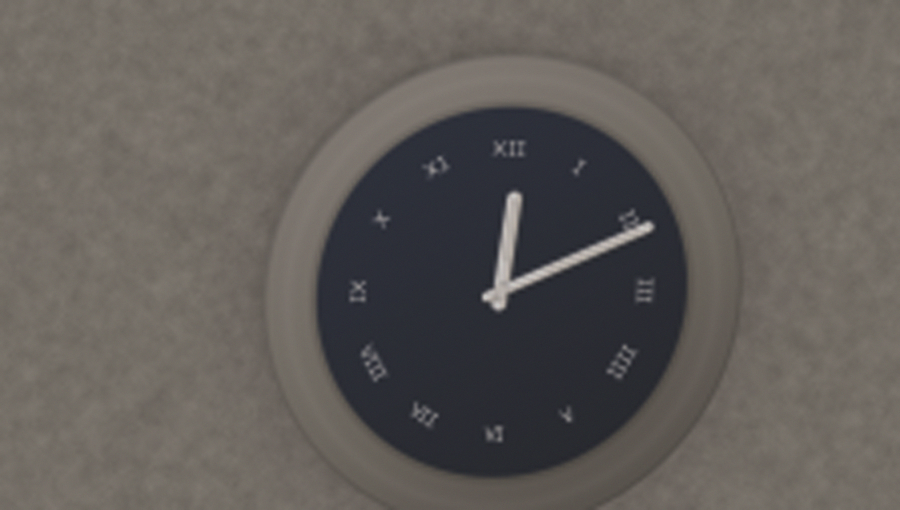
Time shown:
{"hour": 12, "minute": 11}
